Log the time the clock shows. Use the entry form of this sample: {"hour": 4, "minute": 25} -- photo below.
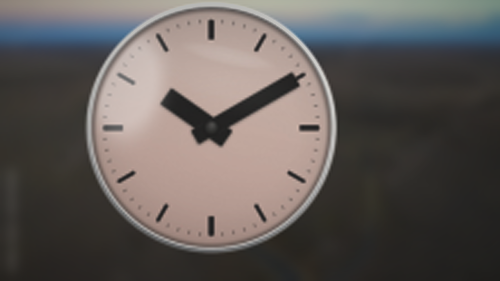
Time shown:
{"hour": 10, "minute": 10}
